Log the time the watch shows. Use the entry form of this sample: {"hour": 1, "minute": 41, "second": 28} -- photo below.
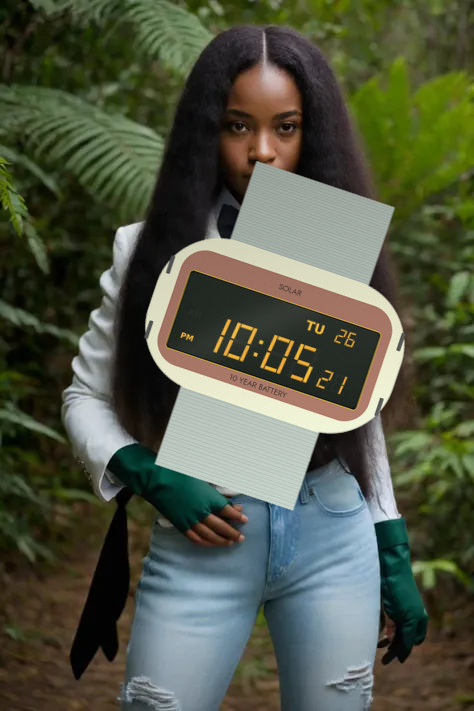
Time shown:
{"hour": 10, "minute": 5, "second": 21}
